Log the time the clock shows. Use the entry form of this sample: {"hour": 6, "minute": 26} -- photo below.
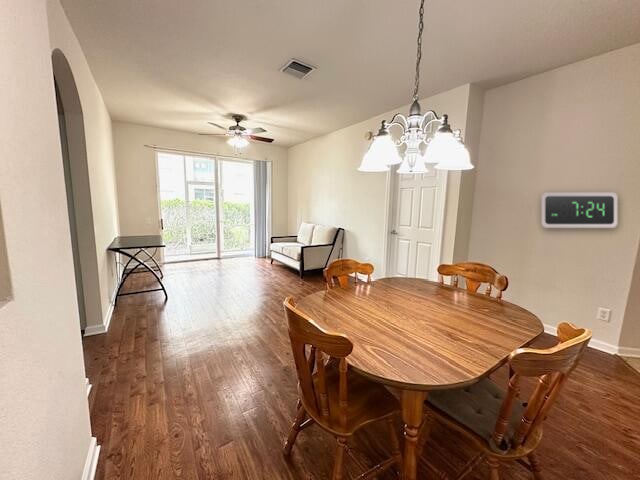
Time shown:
{"hour": 7, "minute": 24}
